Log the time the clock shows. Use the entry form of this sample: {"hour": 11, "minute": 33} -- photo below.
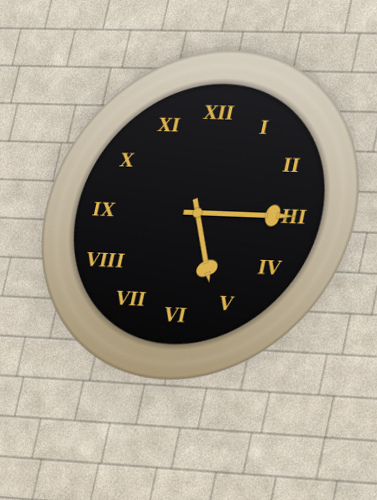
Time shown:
{"hour": 5, "minute": 15}
